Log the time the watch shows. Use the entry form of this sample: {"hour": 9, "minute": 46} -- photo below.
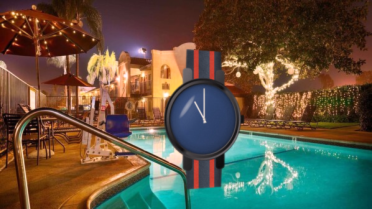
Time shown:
{"hour": 11, "minute": 0}
